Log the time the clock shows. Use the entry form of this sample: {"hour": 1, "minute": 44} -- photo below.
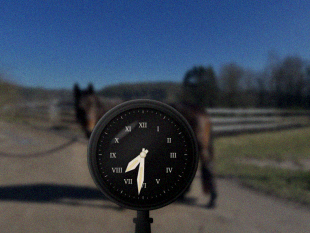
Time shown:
{"hour": 7, "minute": 31}
